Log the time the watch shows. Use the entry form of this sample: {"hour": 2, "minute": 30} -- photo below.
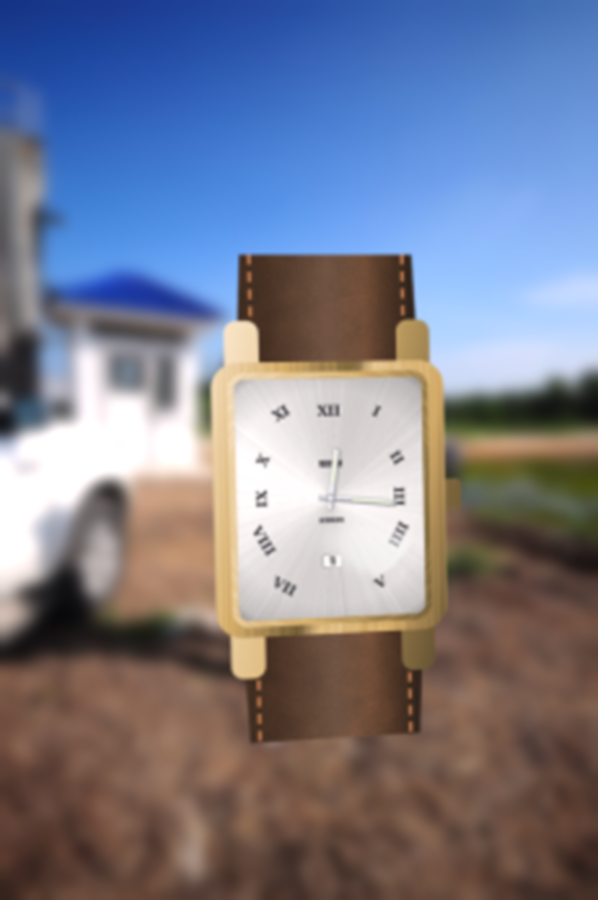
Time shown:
{"hour": 12, "minute": 16}
